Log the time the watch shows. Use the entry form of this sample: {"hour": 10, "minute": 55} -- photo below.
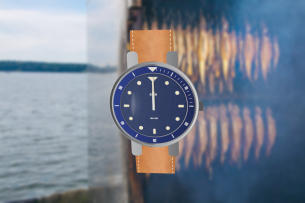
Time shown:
{"hour": 12, "minute": 0}
